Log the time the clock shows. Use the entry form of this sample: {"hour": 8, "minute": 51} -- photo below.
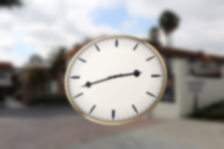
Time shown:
{"hour": 2, "minute": 42}
